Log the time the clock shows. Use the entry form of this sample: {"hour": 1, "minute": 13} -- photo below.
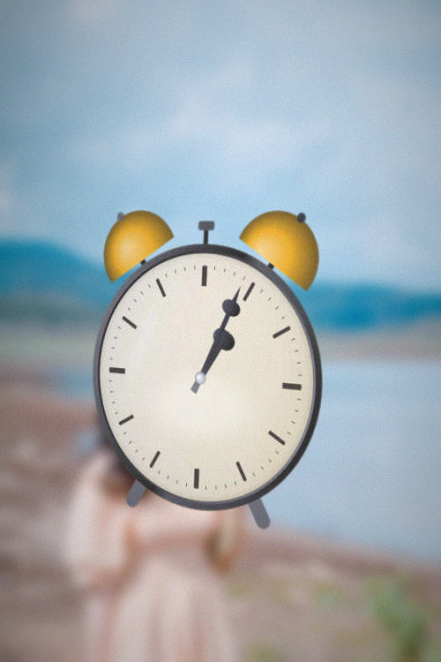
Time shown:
{"hour": 1, "minute": 4}
